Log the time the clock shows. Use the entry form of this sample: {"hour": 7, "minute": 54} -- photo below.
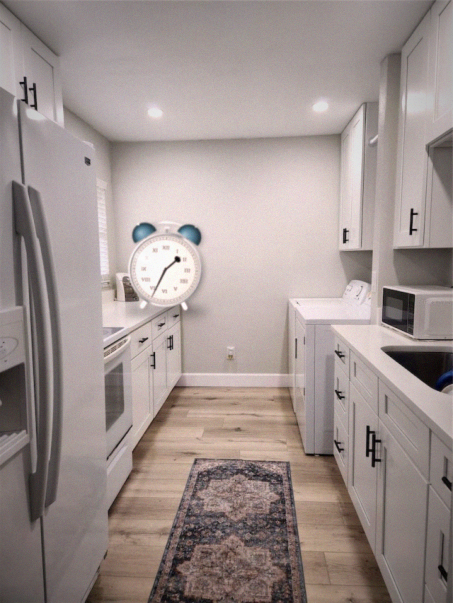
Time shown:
{"hour": 1, "minute": 34}
